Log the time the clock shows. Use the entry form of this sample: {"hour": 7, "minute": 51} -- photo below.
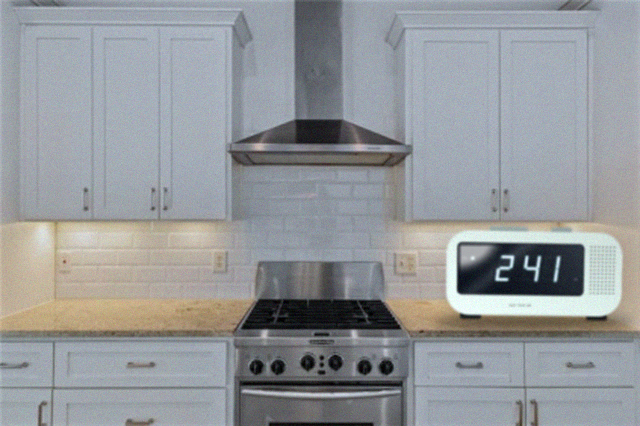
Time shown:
{"hour": 2, "minute": 41}
